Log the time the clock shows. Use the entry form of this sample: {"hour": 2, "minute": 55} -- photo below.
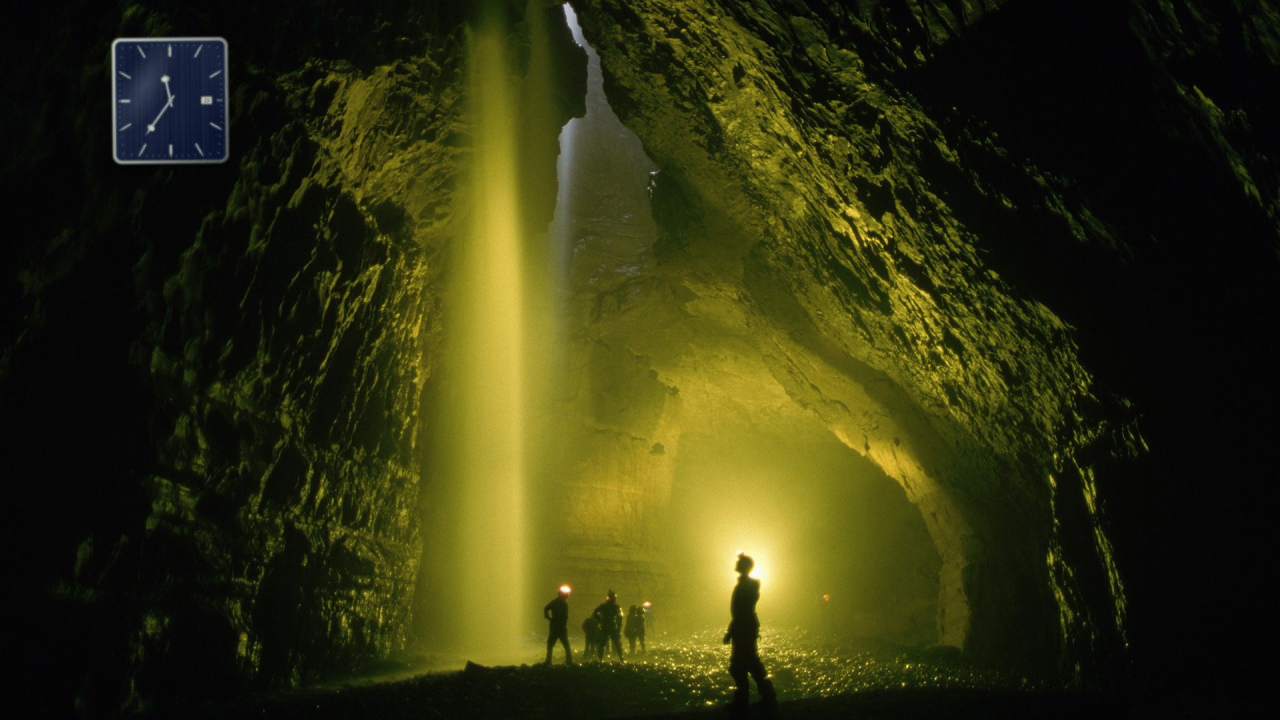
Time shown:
{"hour": 11, "minute": 36}
